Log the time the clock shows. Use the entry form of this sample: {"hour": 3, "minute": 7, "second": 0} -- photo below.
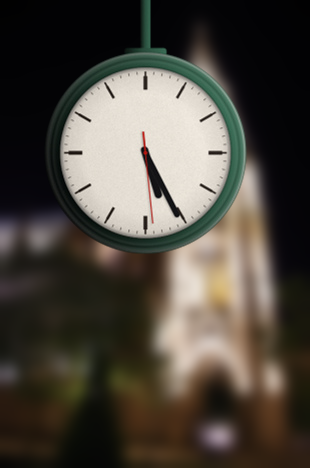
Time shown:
{"hour": 5, "minute": 25, "second": 29}
